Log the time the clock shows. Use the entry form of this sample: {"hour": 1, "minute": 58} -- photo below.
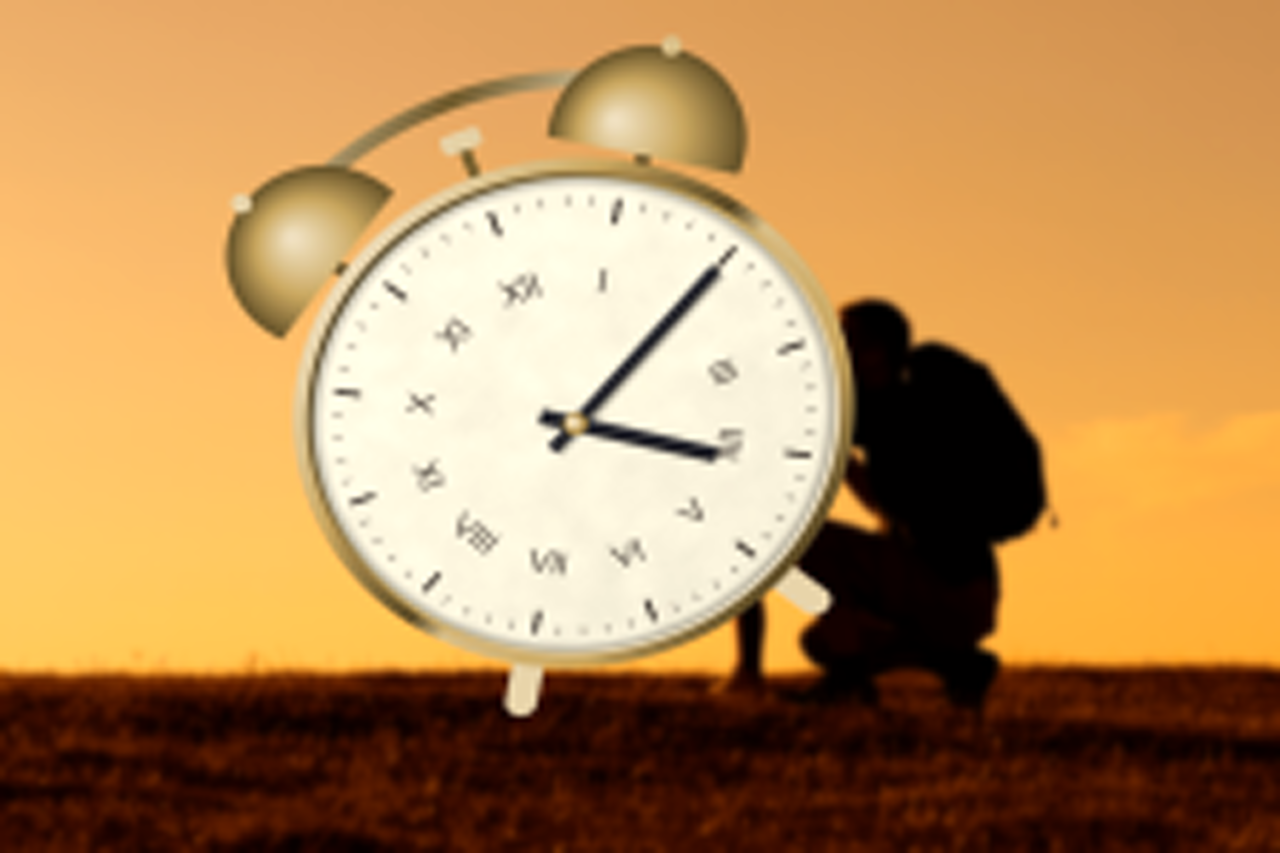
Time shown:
{"hour": 4, "minute": 10}
